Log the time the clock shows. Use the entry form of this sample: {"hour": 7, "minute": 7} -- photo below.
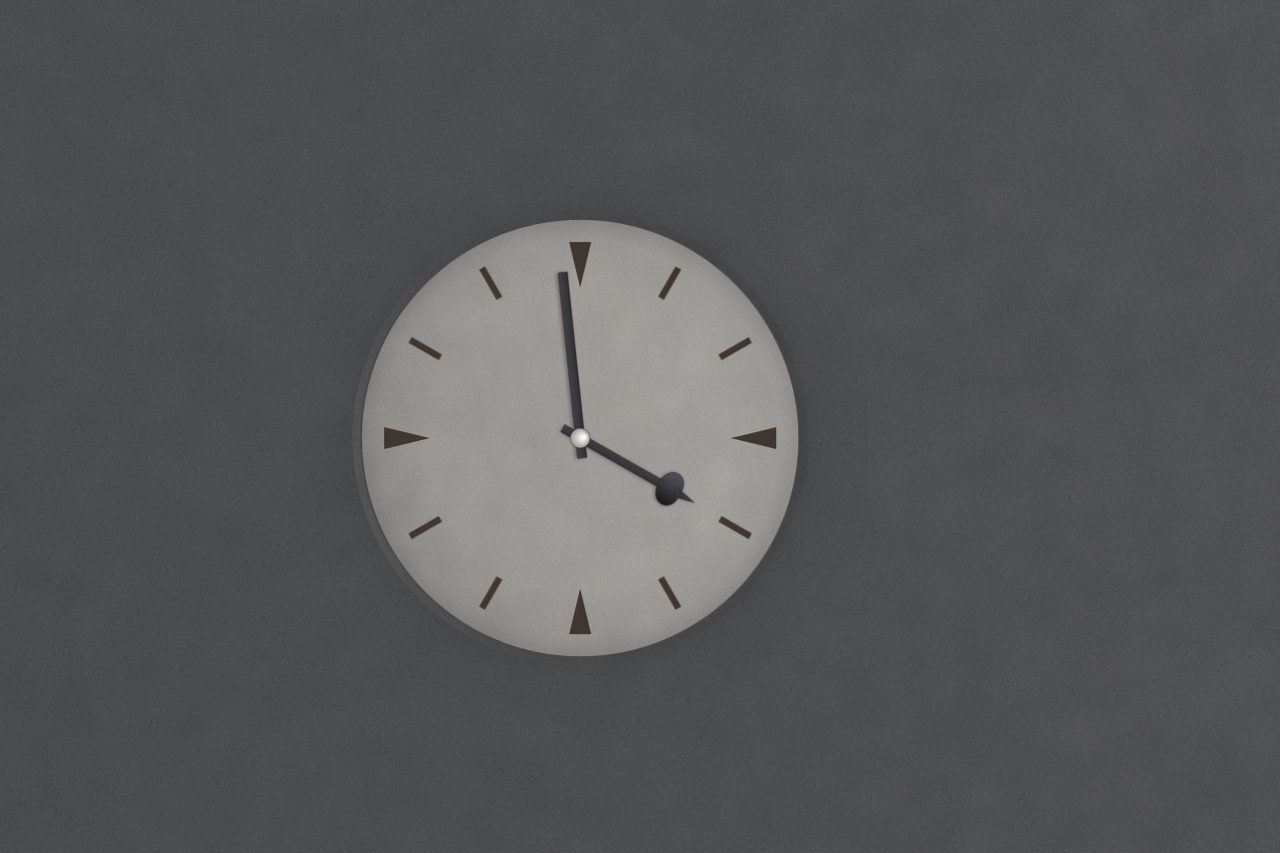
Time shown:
{"hour": 3, "minute": 59}
